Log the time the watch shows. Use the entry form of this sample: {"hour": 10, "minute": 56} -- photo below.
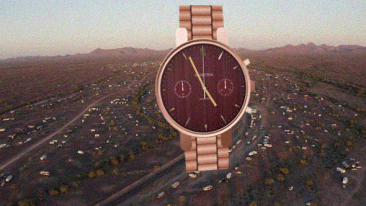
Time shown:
{"hour": 4, "minute": 56}
